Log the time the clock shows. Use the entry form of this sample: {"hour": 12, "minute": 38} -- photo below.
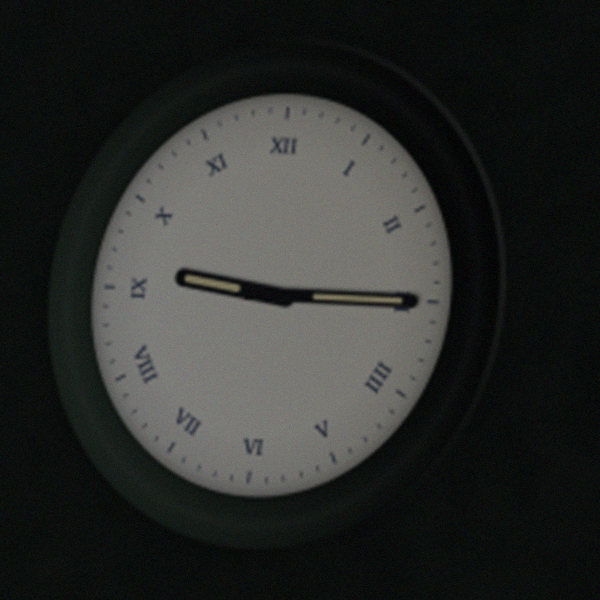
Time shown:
{"hour": 9, "minute": 15}
